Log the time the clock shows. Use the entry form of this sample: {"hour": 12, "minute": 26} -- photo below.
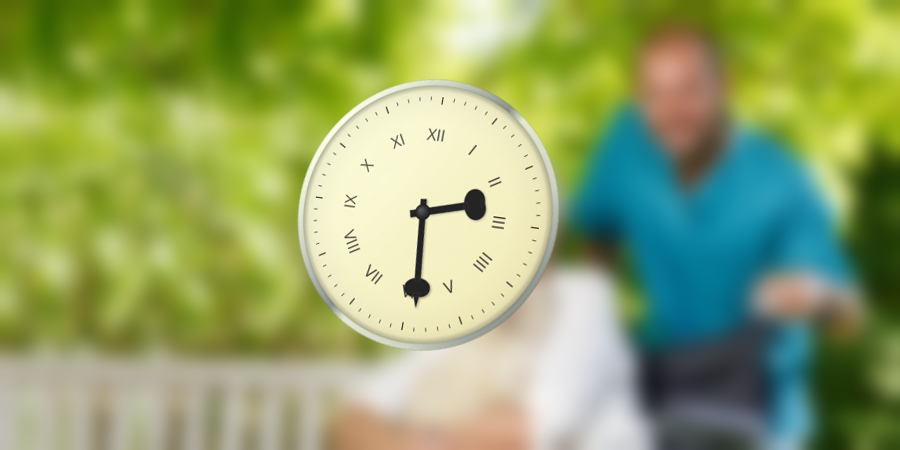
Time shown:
{"hour": 2, "minute": 29}
